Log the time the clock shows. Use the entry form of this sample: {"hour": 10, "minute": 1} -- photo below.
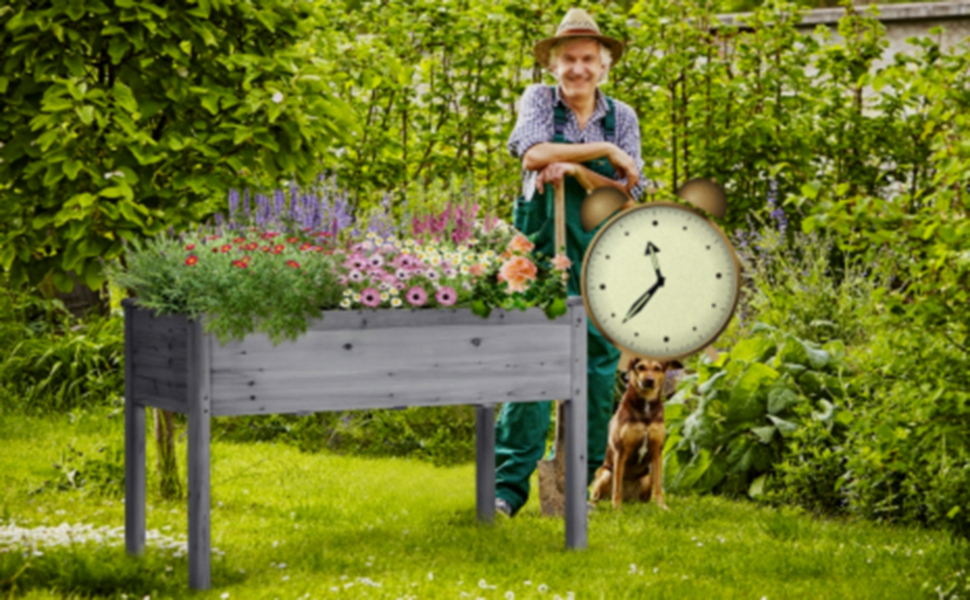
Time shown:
{"hour": 11, "minute": 38}
